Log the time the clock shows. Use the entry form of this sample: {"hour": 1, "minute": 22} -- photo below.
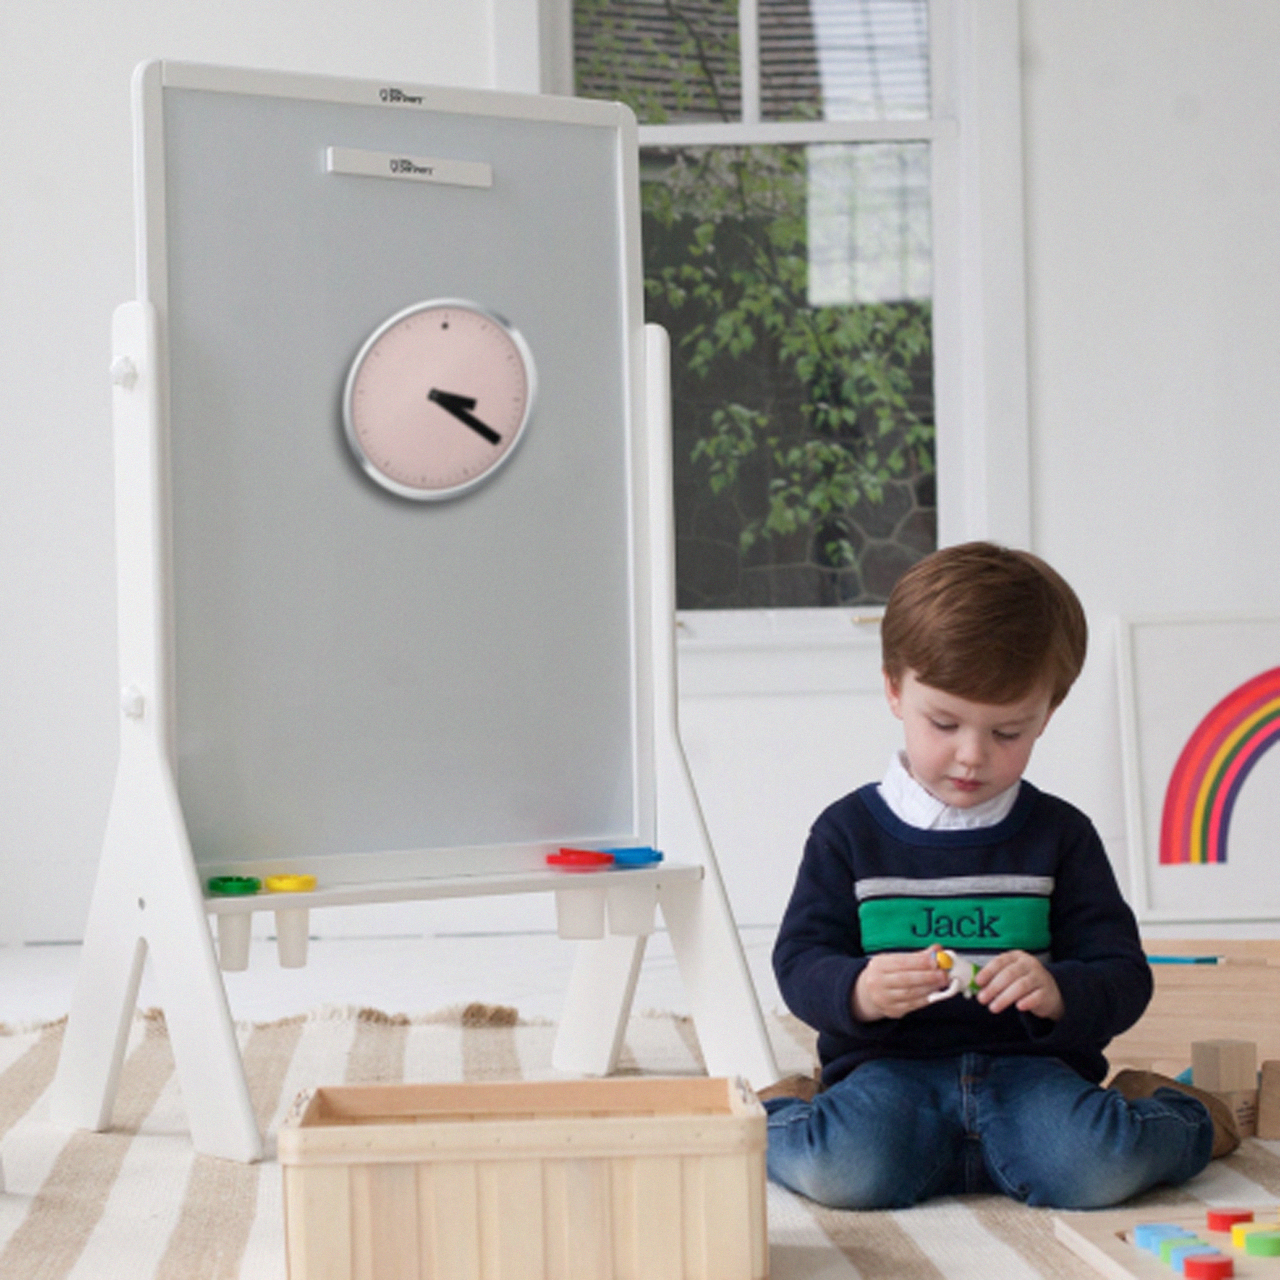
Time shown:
{"hour": 3, "minute": 20}
